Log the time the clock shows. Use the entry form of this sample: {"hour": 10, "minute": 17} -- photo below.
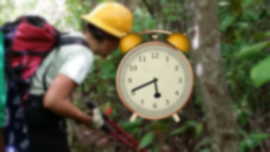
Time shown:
{"hour": 5, "minute": 41}
